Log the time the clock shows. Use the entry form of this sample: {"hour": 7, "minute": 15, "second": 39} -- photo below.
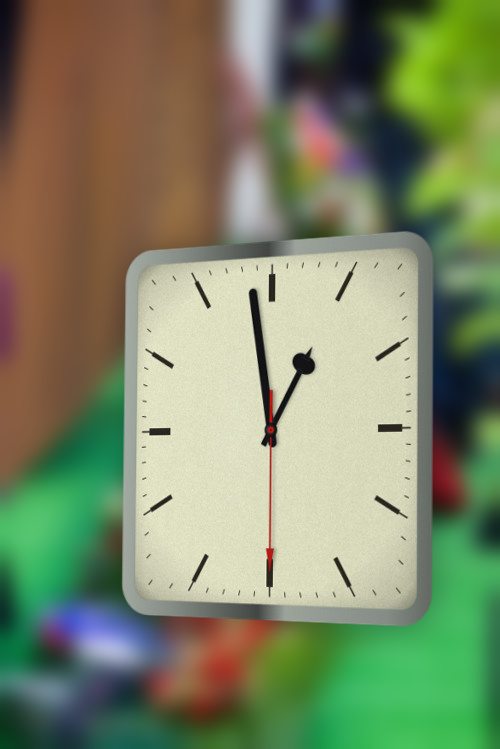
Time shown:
{"hour": 12, "minute": 58, "second": 30}
